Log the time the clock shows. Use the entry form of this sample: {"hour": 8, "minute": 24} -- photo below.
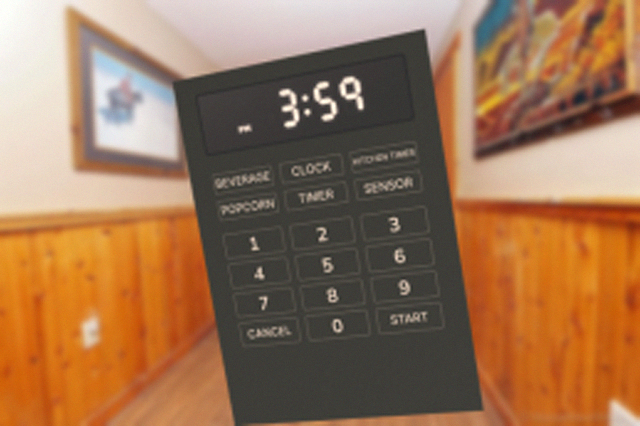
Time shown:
{"hour": 3, "minute": 59}
